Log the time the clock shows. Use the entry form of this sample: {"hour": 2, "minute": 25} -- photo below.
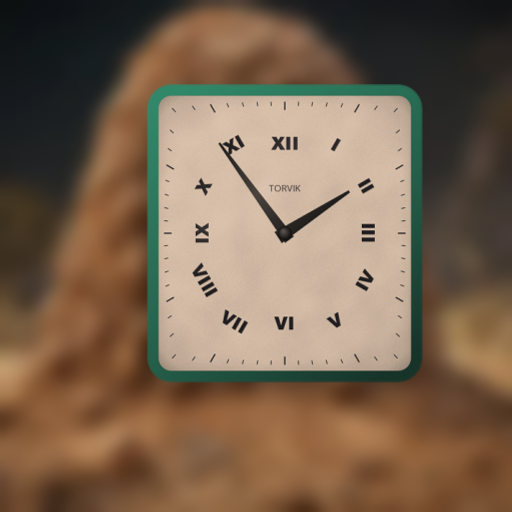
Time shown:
{"hour": 1, "minute": 54}
